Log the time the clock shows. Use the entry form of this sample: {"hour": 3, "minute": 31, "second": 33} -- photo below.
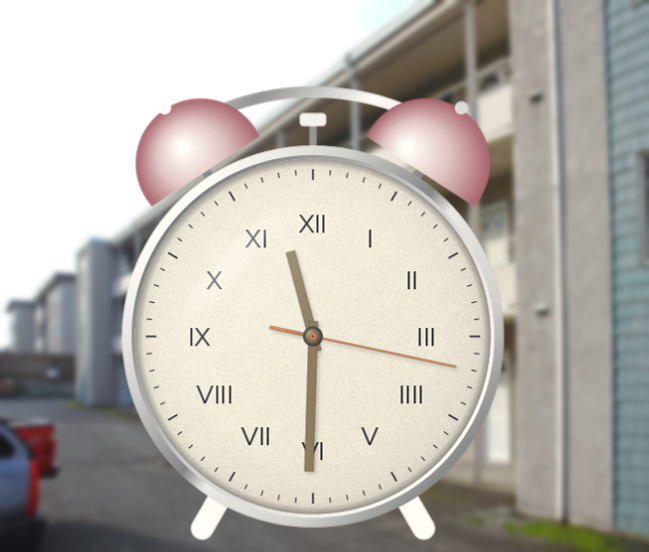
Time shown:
{"hour": 11, "minute": 30, "second": 17}
